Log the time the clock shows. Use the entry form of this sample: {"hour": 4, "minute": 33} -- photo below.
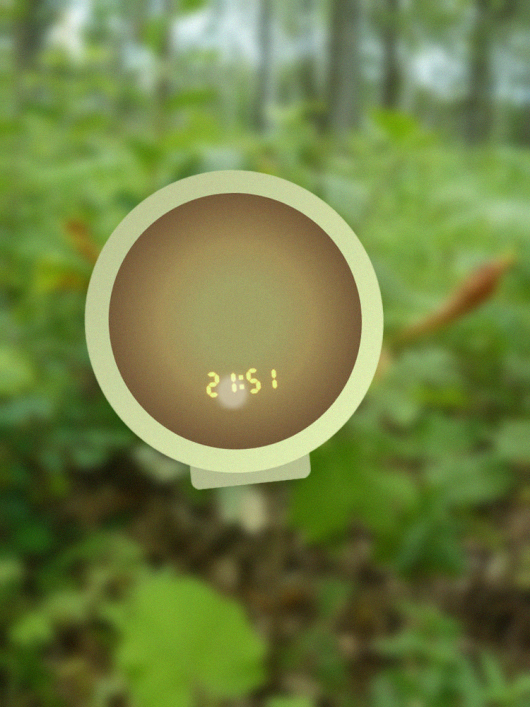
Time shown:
{"hour": 21, "minute": 51}
